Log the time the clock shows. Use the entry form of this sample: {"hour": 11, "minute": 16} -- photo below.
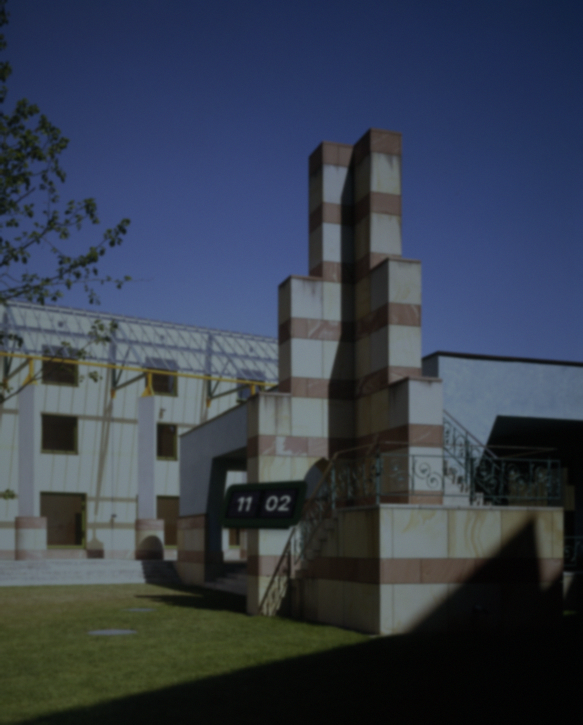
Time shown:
{"hour": 11, "minute": 2}
